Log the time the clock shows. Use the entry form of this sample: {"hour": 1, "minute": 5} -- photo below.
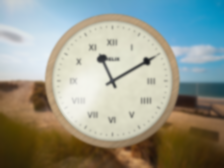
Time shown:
{"hour": 11, "minute": 10}
